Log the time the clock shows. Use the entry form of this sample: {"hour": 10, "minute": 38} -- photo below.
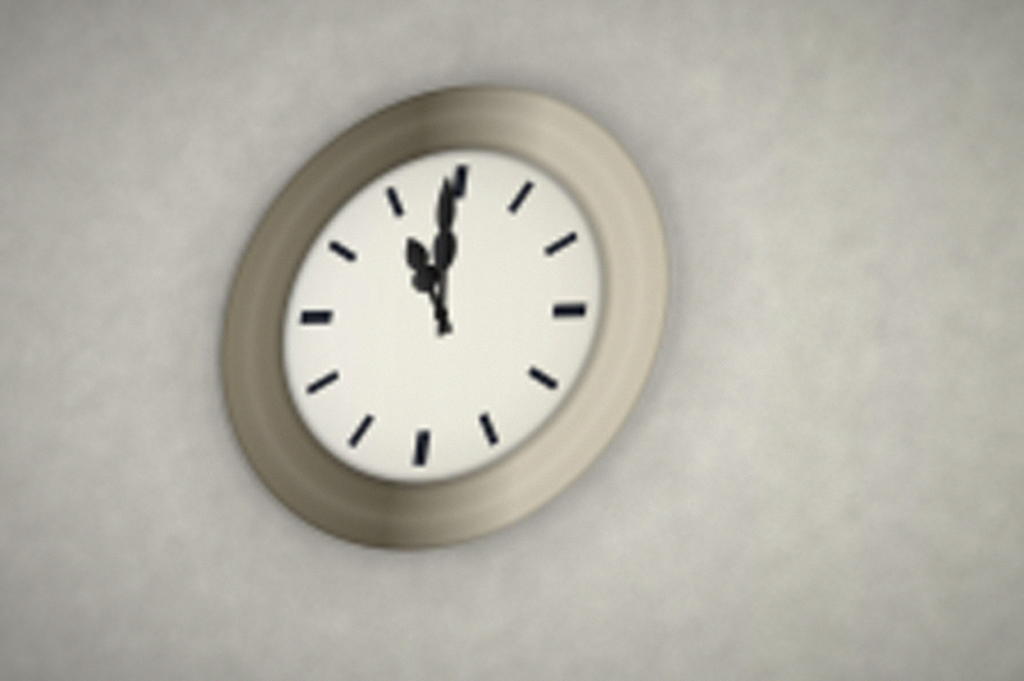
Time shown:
{"hour": 10, "minute": 59}
